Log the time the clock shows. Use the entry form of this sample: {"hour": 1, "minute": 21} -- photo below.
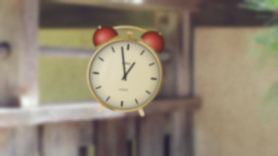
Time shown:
{"hour": 12, "minute": 58}
